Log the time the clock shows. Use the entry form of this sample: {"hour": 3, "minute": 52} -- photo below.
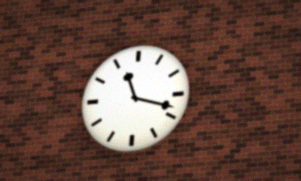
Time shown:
{"hour": 11, "minute": 18}
